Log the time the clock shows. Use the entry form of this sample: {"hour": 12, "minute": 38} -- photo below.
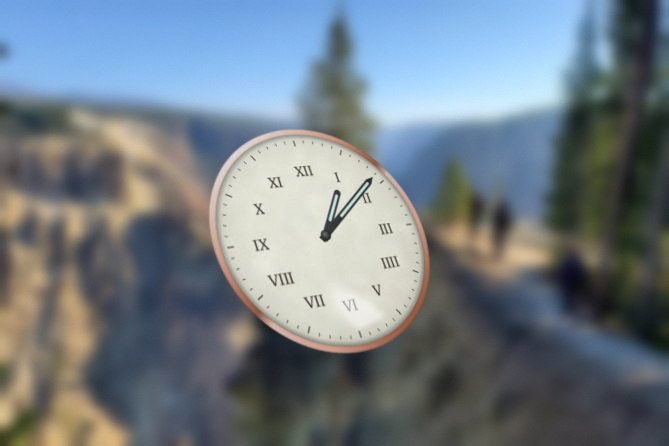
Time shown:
{"hour": 1, "minute": 9}
